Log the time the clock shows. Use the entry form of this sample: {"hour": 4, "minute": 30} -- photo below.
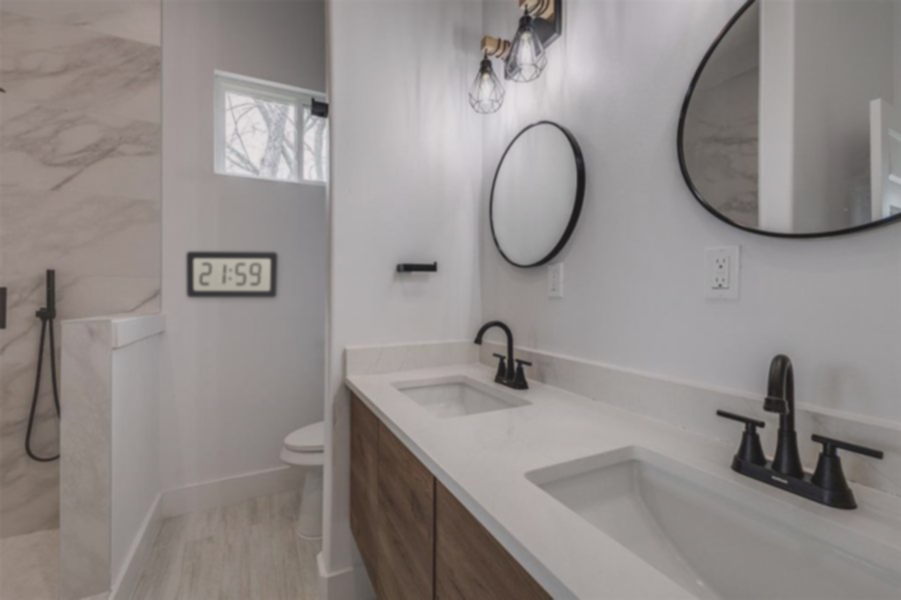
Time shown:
{"hour": 21, "minute": 59}
